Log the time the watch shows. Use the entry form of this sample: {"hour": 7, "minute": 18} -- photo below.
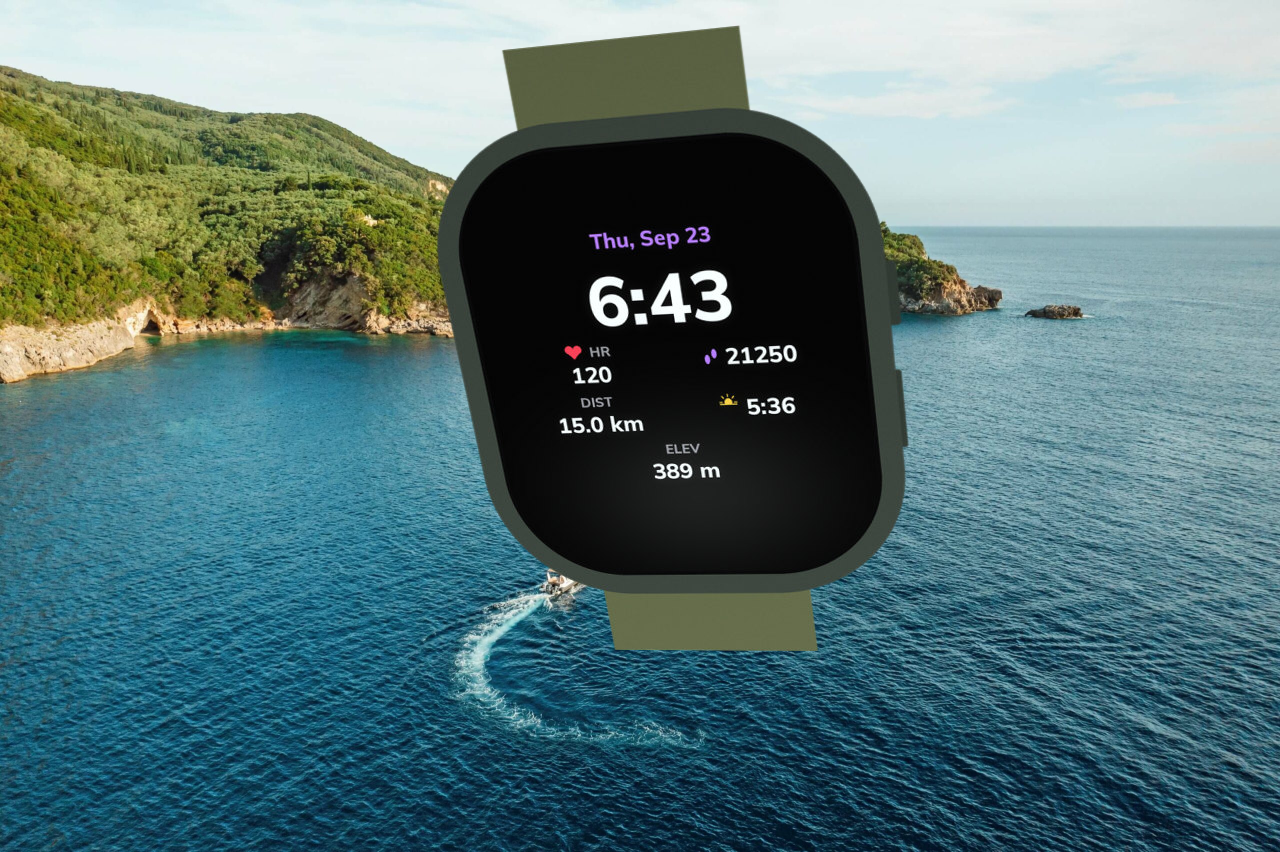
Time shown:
{"hour": 6, "minute": 43}
